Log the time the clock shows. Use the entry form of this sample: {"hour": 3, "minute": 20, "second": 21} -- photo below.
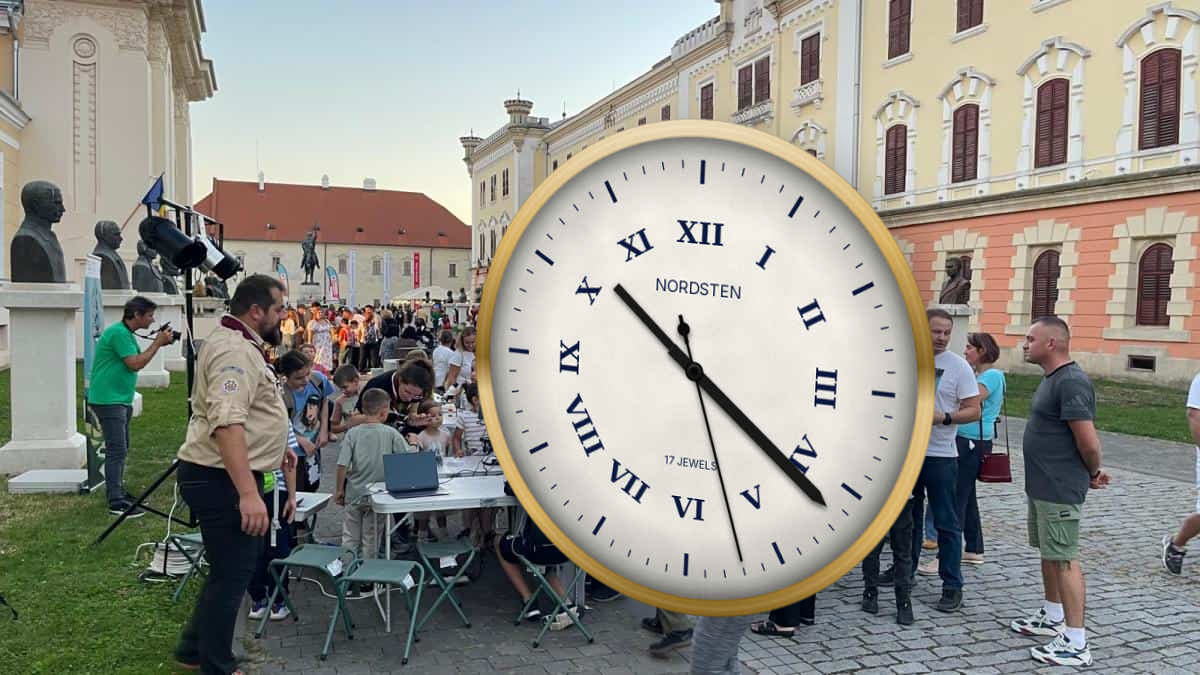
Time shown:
{"hour": 10, "minute": 21, "second": 27}
